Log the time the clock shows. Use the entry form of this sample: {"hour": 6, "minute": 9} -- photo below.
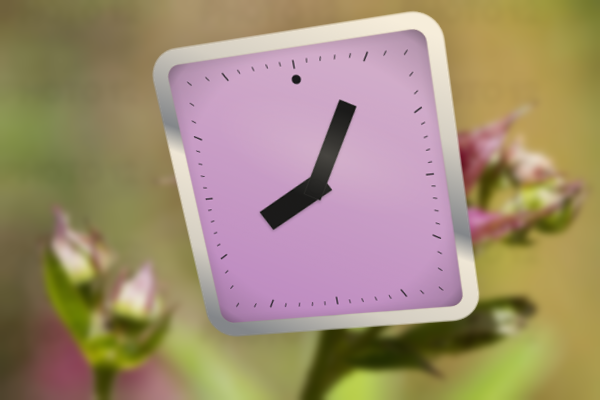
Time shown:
{"hour": 8, "minute": 5}
